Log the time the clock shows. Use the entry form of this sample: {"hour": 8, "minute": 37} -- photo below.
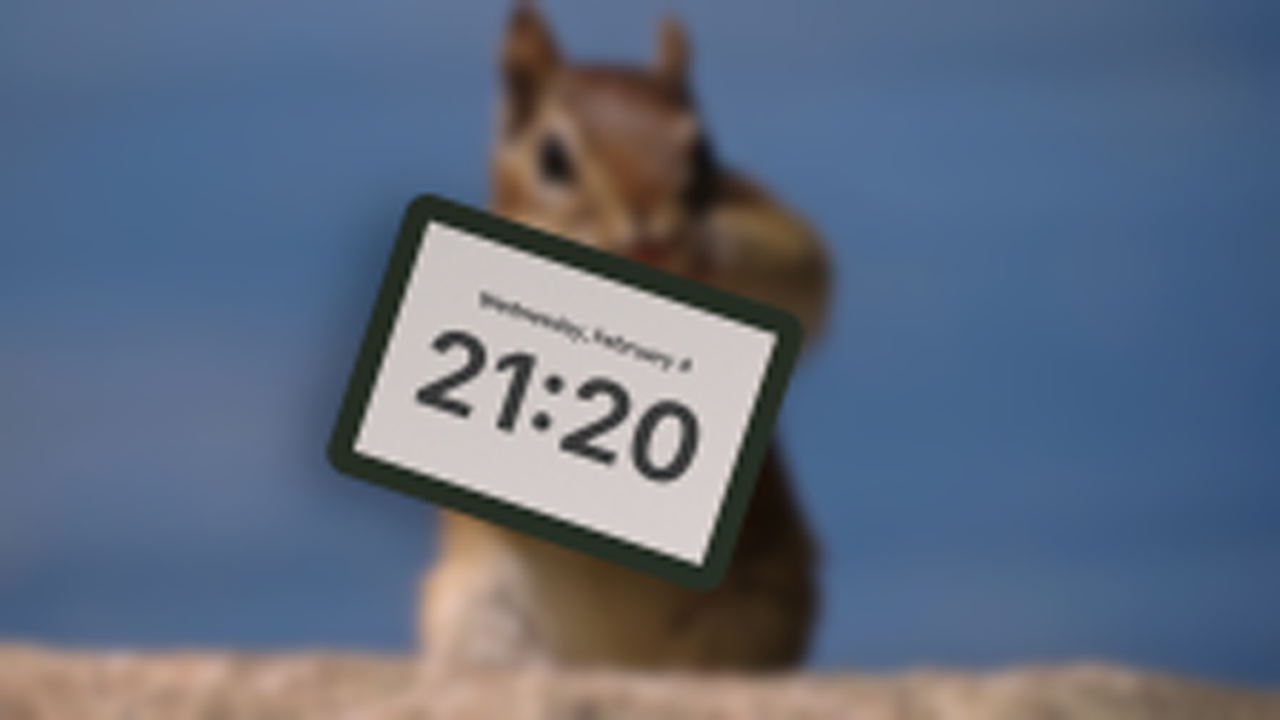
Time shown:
{"hour": 21, "minute": 20}
